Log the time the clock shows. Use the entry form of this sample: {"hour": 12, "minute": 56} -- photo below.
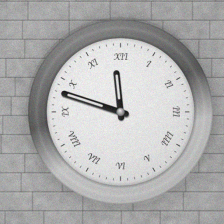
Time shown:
{"hour": 11, "minute": 48}
